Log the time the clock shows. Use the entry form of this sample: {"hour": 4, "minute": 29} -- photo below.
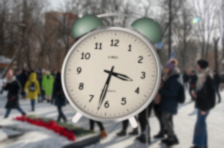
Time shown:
{"hour": 3, "minute": 32}
